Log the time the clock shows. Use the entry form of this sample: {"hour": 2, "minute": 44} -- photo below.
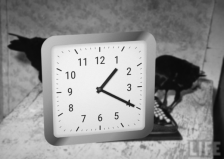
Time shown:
{"hour": 1, "minute": 20}
